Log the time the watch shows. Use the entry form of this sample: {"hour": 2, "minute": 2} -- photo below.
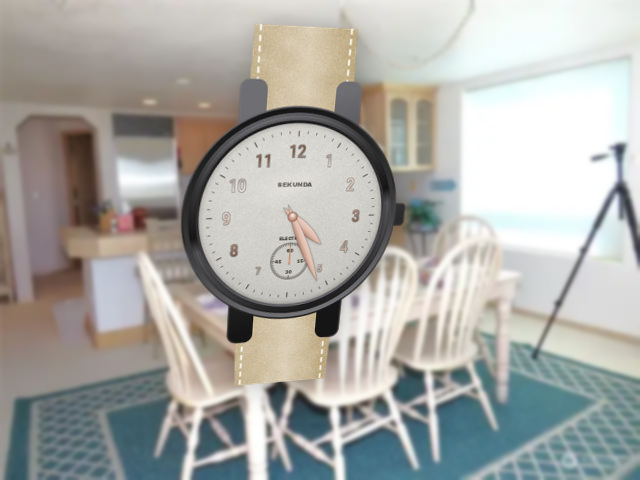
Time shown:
{"hour": 4, "minute": 26}
